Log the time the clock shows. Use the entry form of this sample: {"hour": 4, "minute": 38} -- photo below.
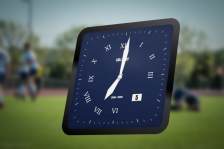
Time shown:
{"hour": 7, "minute": 1}
